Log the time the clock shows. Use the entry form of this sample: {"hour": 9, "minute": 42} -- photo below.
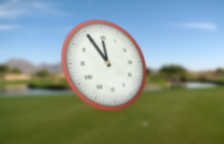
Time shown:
{"hour": 11, "minute": 55}
